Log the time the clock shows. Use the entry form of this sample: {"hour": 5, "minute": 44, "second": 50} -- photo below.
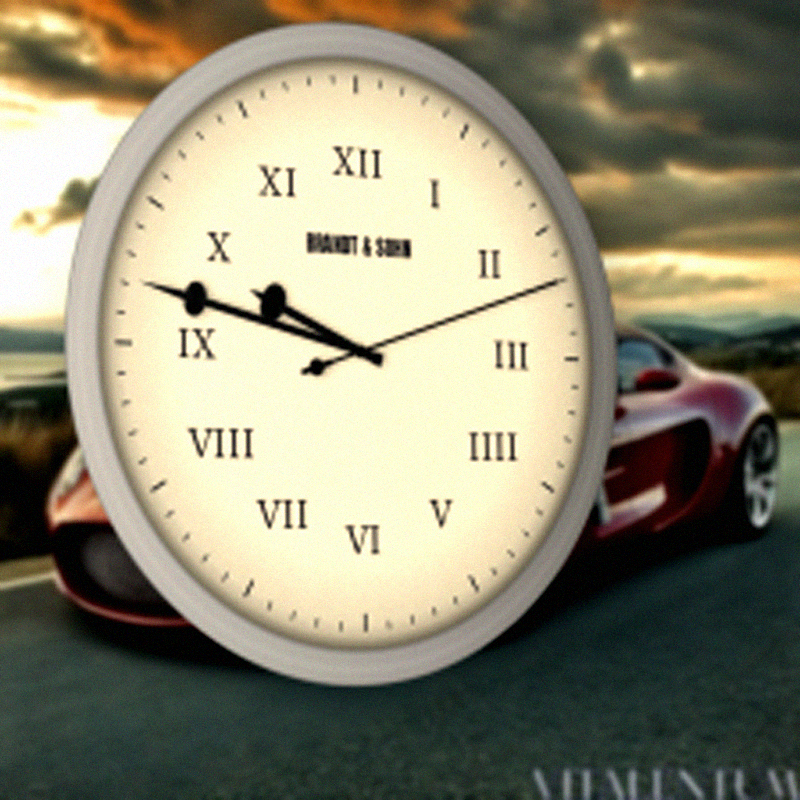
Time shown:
{"hour": 9, "minute": 47, "second": 12}
